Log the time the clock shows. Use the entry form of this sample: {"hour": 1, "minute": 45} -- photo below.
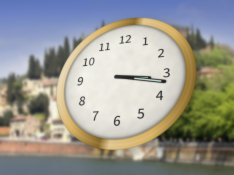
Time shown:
{"hour": 3, "minute": 17}
